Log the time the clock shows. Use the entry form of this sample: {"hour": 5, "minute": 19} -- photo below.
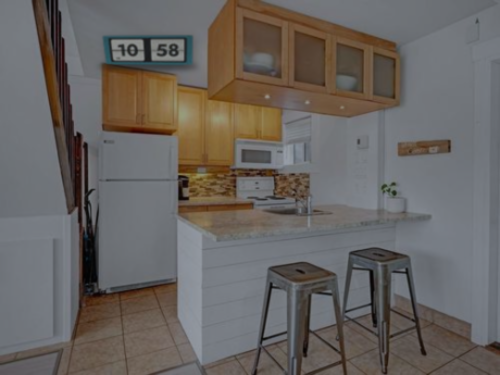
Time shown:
{"hour": 10, "minute": 58}
